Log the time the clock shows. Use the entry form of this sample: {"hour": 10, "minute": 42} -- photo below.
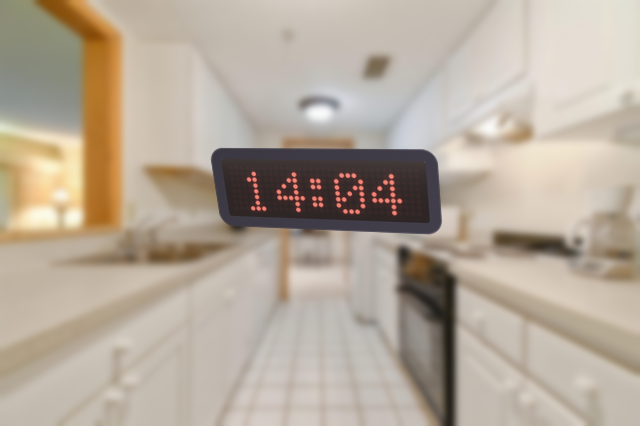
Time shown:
{"hour": 14, "minute": 4}
